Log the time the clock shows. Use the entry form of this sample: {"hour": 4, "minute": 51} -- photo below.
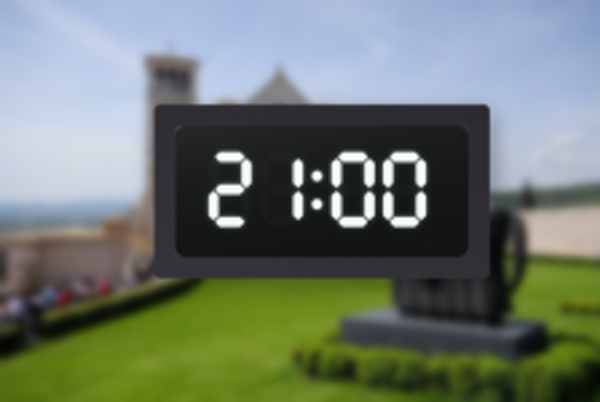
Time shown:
{"hour": 21, "minute": 0}
